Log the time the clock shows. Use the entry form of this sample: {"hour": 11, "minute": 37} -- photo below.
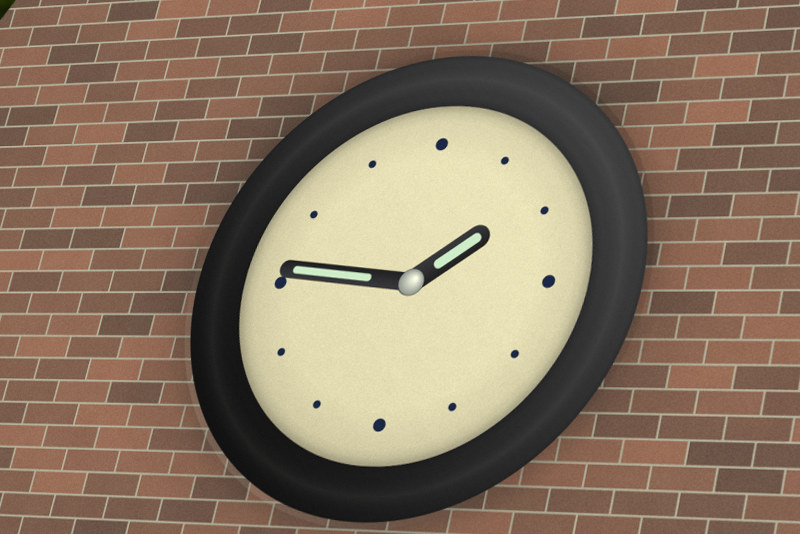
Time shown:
{"hour": 1, "minute": 46}
